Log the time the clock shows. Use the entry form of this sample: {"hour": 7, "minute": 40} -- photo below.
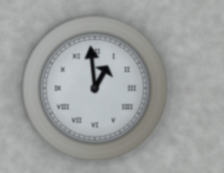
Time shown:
{"hour": 12, "minute": 59}
